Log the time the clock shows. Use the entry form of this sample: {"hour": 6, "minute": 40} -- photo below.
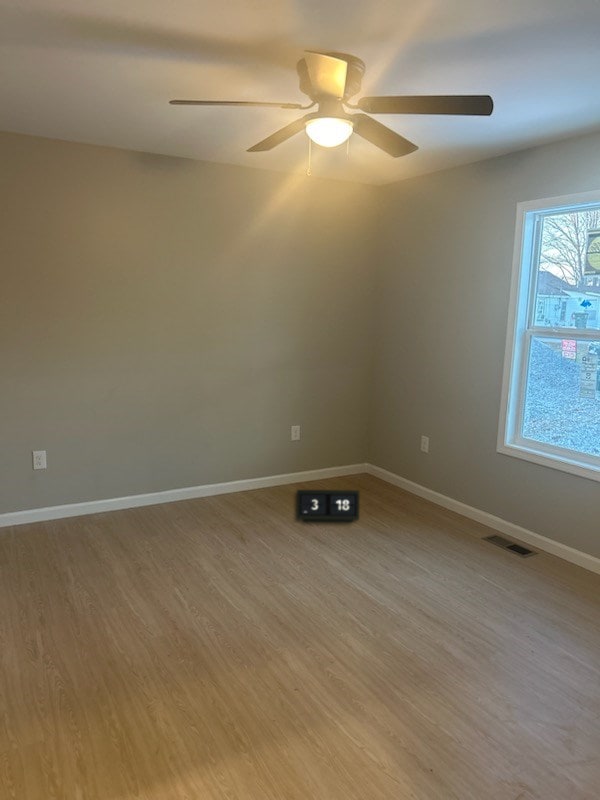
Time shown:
{"hour": 3, "minute": 18}
